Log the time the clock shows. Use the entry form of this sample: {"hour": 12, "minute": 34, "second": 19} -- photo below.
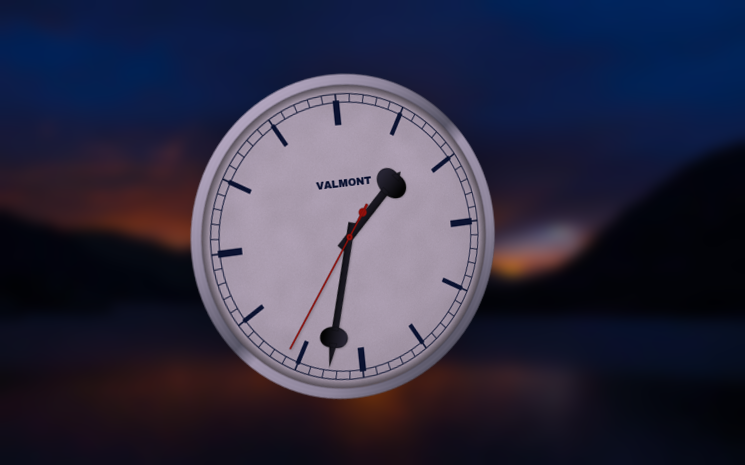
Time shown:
{"hour": 1, "minute": 32, "second": 36}
